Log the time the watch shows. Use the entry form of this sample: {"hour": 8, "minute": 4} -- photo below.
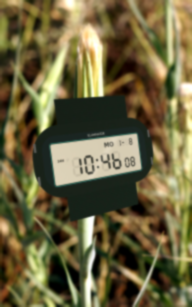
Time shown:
{"hour": 10, "minute": 46}
